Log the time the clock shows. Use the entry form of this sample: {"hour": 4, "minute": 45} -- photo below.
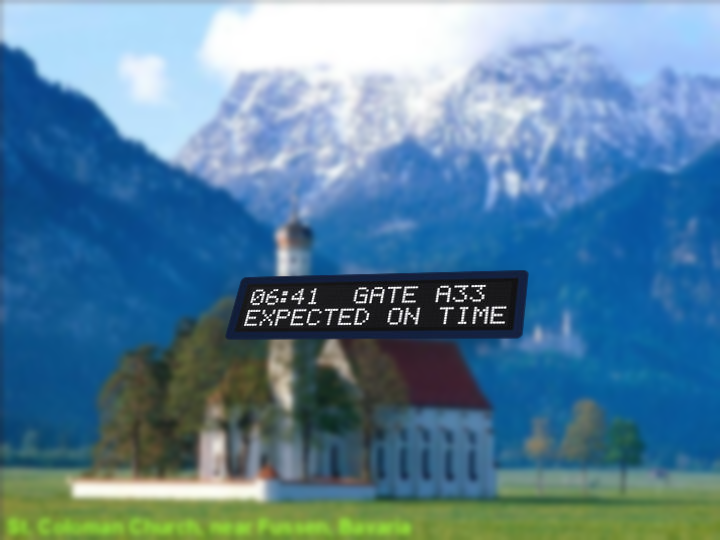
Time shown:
{"hour": 6, "minute": 41}
